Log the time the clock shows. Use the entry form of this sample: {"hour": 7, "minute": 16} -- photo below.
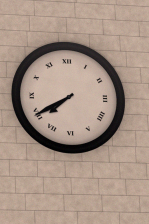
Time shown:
{"hour": 7, "minute": 40}
